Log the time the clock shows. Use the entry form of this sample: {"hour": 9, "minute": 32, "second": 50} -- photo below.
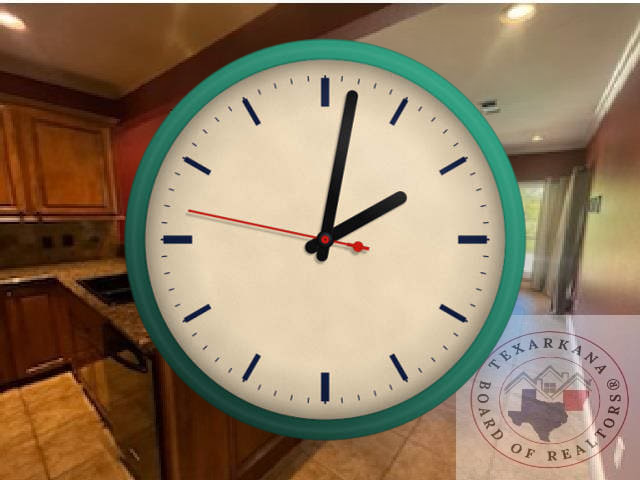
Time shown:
{"hour": 2, "minute": 1, "second": 47}
